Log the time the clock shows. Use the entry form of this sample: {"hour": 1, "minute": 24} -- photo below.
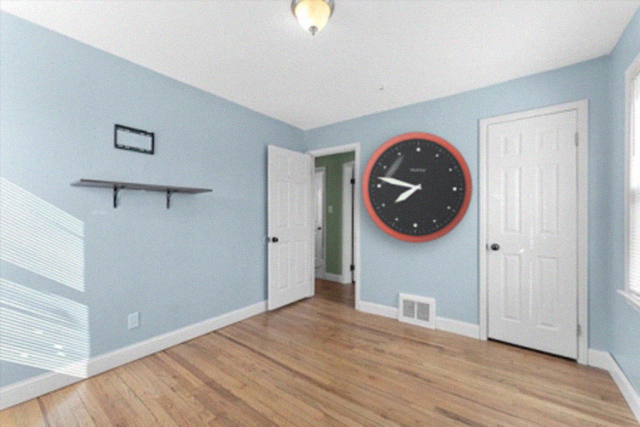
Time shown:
{"hour": 7, "minute": 47}
